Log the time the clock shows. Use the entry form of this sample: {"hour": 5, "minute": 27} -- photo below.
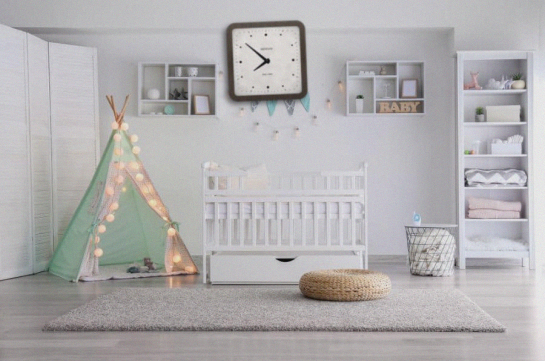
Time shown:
{"hour": 7, "minute": 52}
